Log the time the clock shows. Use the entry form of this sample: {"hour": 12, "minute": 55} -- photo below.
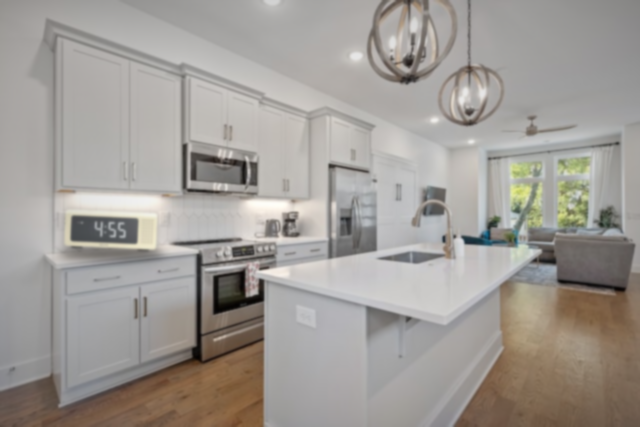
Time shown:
{"hour": 4, "minute": 55}
